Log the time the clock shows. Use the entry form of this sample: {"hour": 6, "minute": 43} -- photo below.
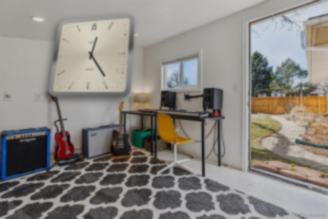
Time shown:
{"hour": 12, "minute": 24}
